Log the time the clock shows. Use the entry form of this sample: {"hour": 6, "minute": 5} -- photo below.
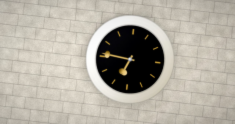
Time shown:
{"hour": 6, "minute": 46}
